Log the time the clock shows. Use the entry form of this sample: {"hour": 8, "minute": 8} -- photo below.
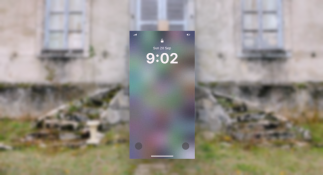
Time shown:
{"hour": 9, "minute": 2}
